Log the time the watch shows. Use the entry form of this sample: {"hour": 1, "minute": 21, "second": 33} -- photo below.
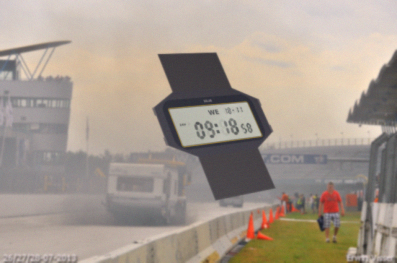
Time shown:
{"hour": 9, "minute": 18, "second": 58}
